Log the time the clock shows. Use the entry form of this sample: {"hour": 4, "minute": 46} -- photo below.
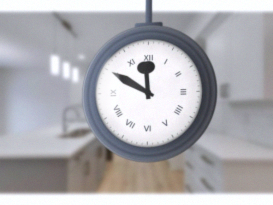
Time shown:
{"hour": 11, "minute": 50}
